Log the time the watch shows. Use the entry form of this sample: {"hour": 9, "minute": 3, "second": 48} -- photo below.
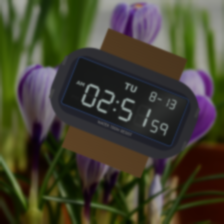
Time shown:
{"hour": 2, "minute": 51, "second": 59}
